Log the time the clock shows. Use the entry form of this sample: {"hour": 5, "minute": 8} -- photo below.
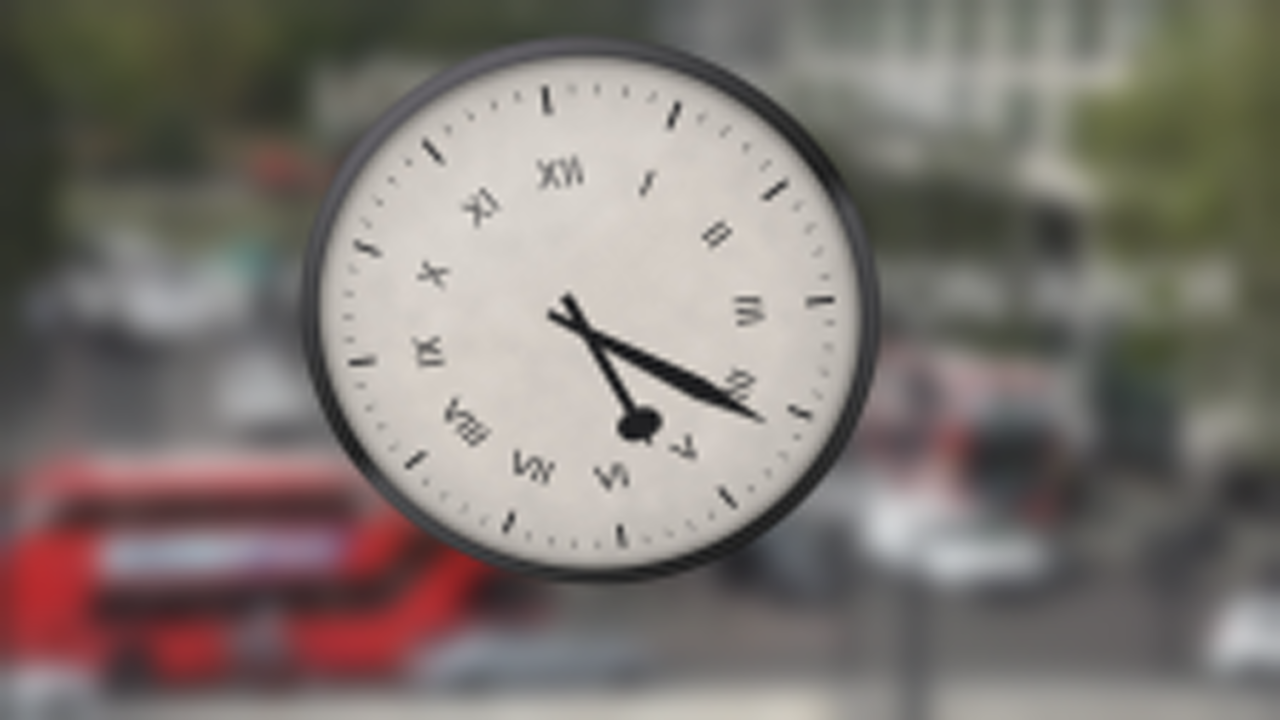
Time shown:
{"hour": 5, "minute": 21}
